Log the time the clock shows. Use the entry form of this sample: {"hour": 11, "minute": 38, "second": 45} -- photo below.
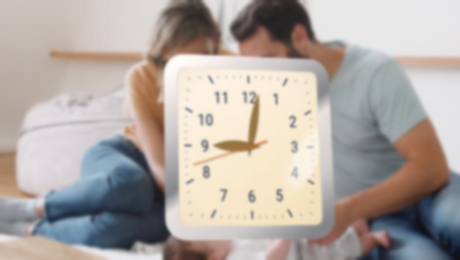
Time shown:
{"hour": 9, "minute": 1, "second": 42}
